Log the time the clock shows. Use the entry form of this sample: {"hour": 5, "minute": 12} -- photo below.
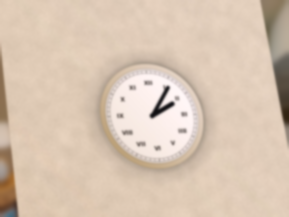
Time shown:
{"hour": 2, "minute": 6}
